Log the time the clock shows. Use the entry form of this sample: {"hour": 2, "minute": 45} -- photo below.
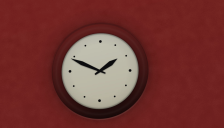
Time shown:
{"hour": 1, "minute": 49}
